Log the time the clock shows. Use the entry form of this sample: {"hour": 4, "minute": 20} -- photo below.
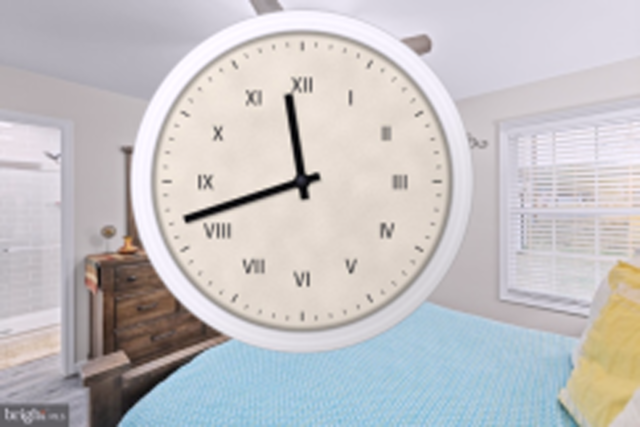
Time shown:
{"hour": 11, "minute": 42}
